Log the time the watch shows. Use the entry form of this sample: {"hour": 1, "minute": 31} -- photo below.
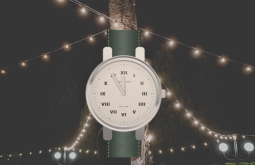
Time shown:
{"hour": 11, "minute": 55}
